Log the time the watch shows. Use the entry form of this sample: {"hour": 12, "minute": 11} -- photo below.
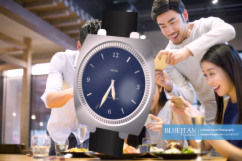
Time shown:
{"hour": 5, "minute": 34}
